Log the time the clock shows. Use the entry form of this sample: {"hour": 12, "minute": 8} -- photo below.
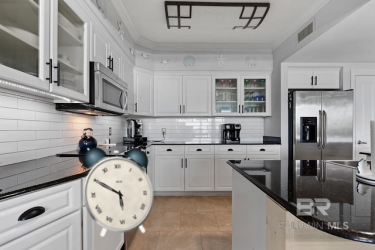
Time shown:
{"hour": 5, "minute": 50}
